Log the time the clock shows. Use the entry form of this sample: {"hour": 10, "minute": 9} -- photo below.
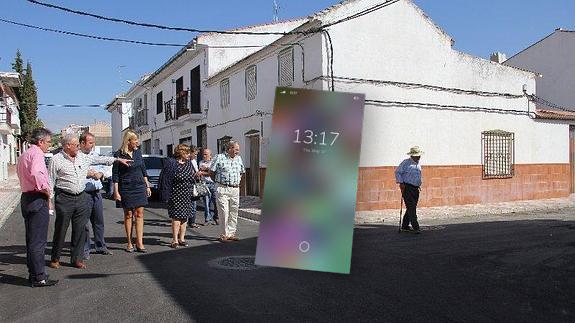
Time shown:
{"hour": 13, "minute": 17}
